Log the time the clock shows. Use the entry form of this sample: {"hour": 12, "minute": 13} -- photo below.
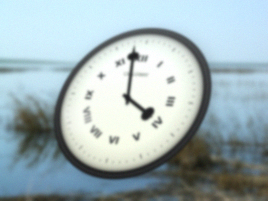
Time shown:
{"hour": 3, "minute": 58}
